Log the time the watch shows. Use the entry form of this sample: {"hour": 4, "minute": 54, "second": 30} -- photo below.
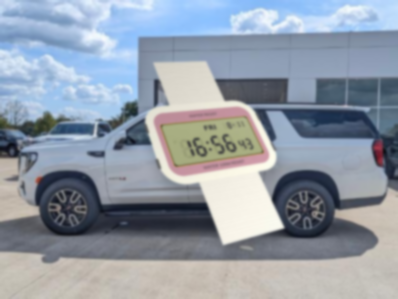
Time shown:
{"hour": 16, "minute": 56, "second": 43}
